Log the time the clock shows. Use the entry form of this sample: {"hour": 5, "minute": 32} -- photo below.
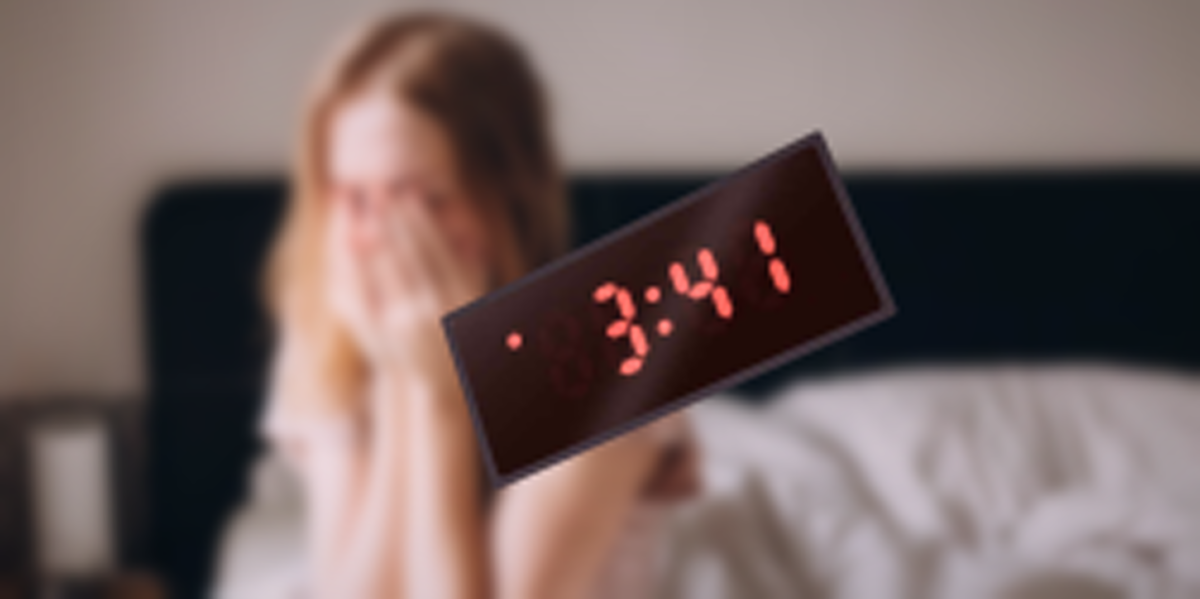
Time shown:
{"hour": 3, "minute": 41}
